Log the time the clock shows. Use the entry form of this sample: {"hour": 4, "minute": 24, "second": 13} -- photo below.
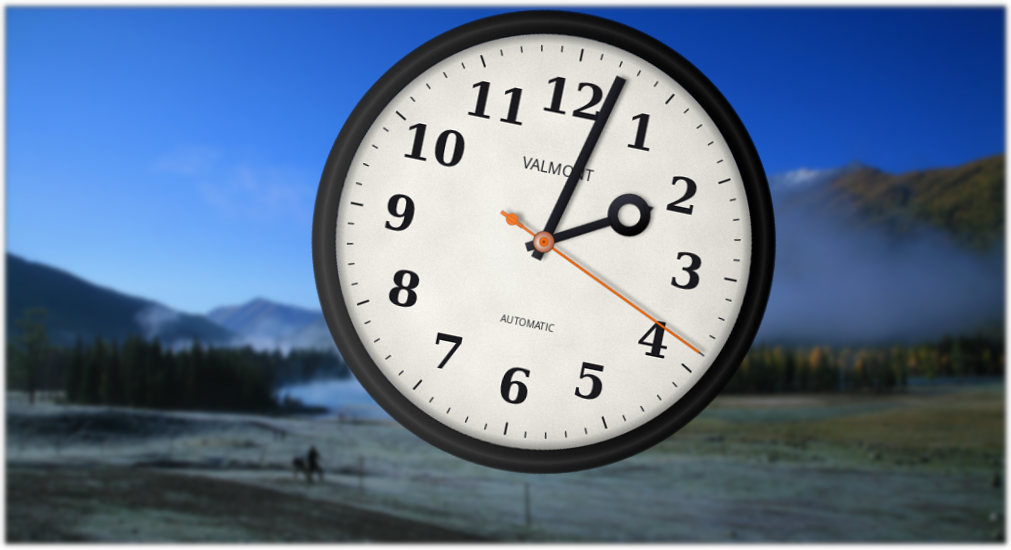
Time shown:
{"hour": 2, "minute": 2, "second": 19}
